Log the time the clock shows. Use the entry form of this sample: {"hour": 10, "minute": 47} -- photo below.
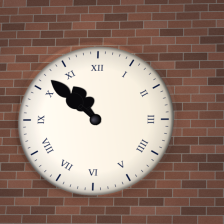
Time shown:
{"hour": 10, "minute": 52}
